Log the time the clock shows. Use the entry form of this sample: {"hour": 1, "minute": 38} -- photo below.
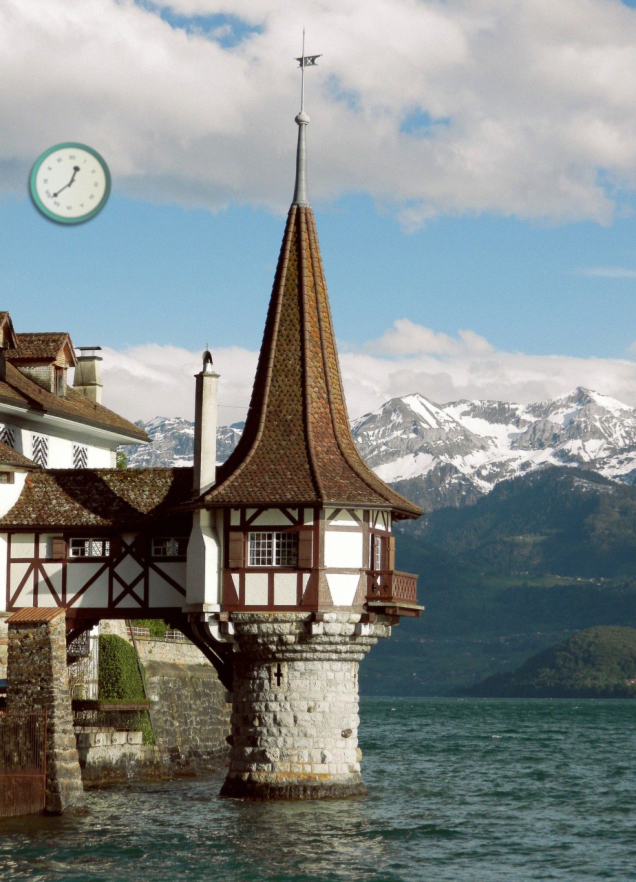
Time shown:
{"hour": 12, "minute": 38}
